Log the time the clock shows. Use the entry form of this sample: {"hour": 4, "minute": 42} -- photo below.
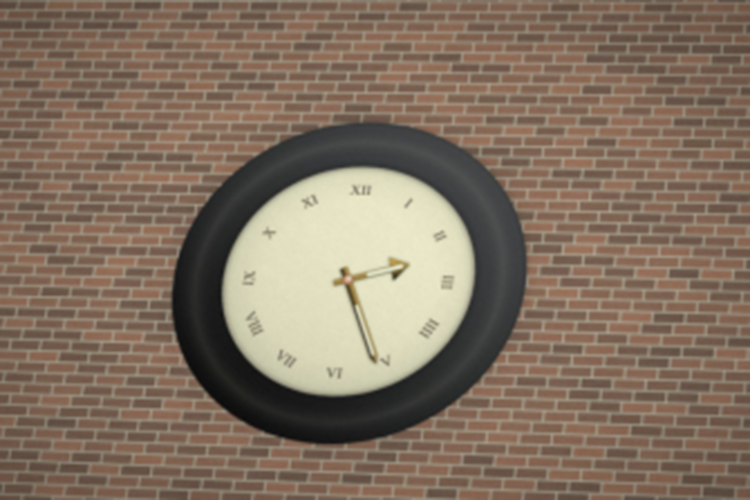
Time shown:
{"hour": 2, "minute": 26}
